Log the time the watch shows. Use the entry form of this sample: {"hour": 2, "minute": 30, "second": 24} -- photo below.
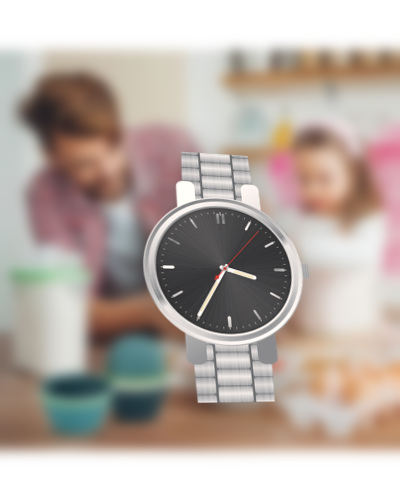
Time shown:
{"hour": 3, "minute": 35, "second": 7}
